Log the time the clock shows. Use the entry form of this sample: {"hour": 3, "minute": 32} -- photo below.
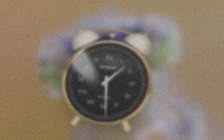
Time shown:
{"hour": 1, "minute": 29}
